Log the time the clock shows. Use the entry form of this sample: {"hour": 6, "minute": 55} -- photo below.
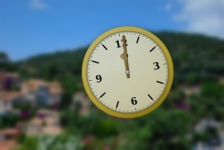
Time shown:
{"hour": 12, "minute": 1}
